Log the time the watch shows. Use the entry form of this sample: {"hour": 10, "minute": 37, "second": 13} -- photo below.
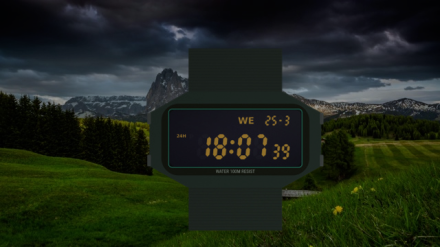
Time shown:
{"hour": 18, "minute": 7, "second": 39}
